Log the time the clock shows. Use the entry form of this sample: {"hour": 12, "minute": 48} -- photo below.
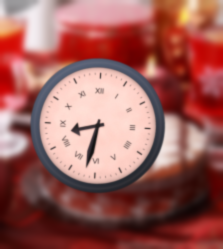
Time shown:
{"hour": 8, "minute": 32}
